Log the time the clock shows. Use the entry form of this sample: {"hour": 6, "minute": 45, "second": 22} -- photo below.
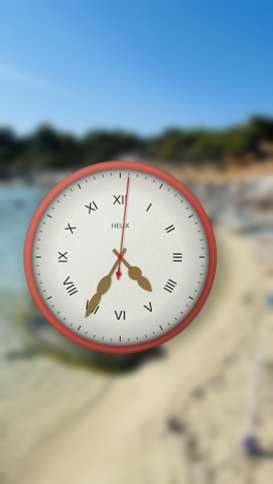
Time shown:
{"hour": 4, "minute": 35, "second": 1}
